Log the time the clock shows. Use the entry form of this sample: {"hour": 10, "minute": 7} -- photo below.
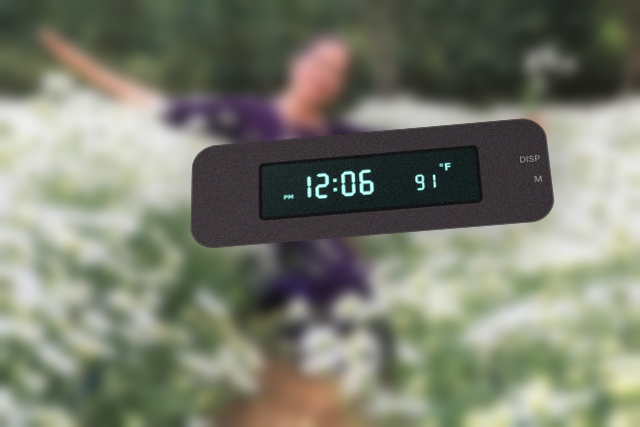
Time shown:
{"hour": 12, "minute": 6}
